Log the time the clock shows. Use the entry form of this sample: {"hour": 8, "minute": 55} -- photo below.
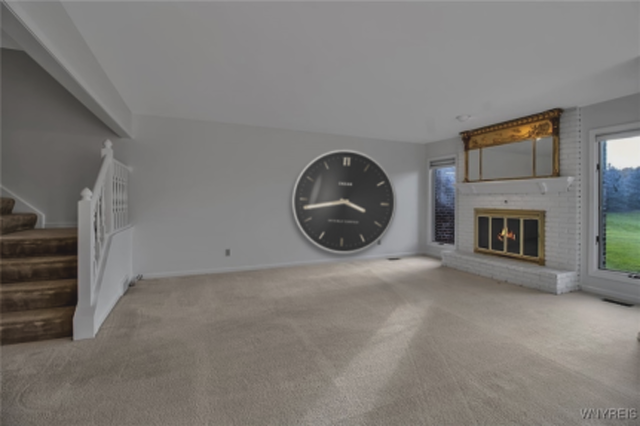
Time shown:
{"hour": 3, "minute": 43}
